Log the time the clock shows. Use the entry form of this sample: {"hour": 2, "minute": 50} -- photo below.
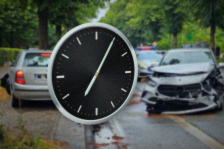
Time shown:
{"hour": 7, "minute": 5}
